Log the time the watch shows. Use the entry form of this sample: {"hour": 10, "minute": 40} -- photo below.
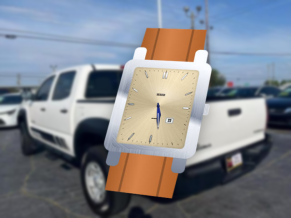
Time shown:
{"hour": 5, "minute": 28}
